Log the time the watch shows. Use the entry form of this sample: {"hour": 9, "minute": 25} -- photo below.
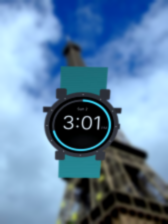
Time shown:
{"hour": 3, "minute": 1}
